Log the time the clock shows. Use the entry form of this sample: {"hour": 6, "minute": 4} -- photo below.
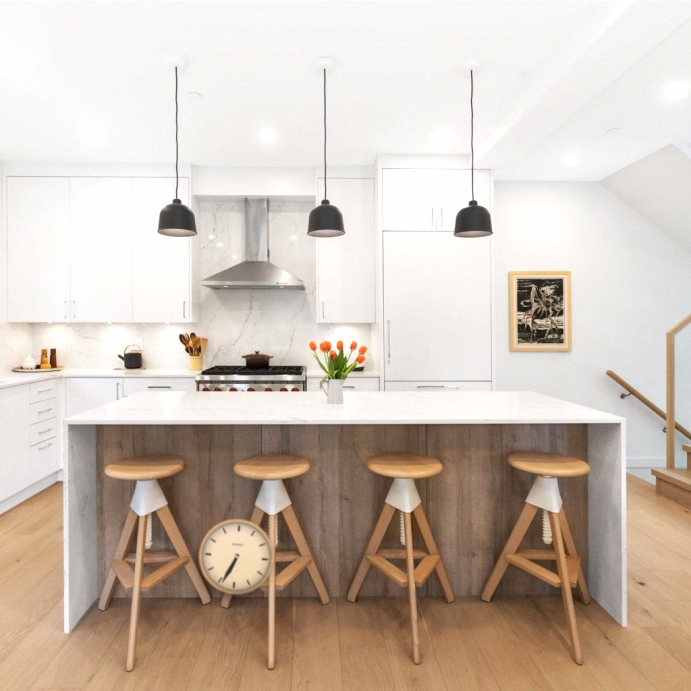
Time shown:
{"hour": 6, "minute": 34}
